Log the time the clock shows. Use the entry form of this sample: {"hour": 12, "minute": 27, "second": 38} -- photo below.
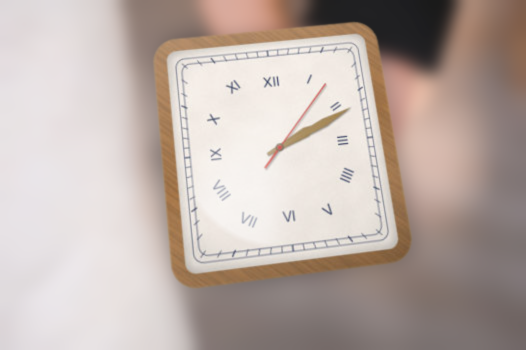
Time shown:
{"hour": 2, "minute": 11, "second": 7}
